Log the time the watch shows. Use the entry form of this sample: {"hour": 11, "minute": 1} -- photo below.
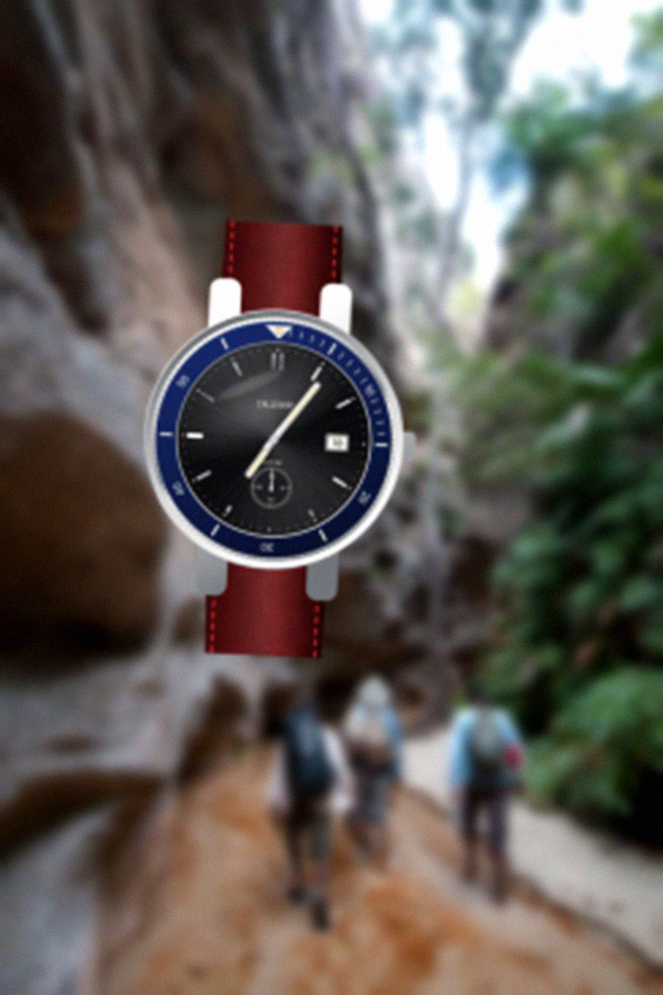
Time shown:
{"hour": 7, "minute": 6}
